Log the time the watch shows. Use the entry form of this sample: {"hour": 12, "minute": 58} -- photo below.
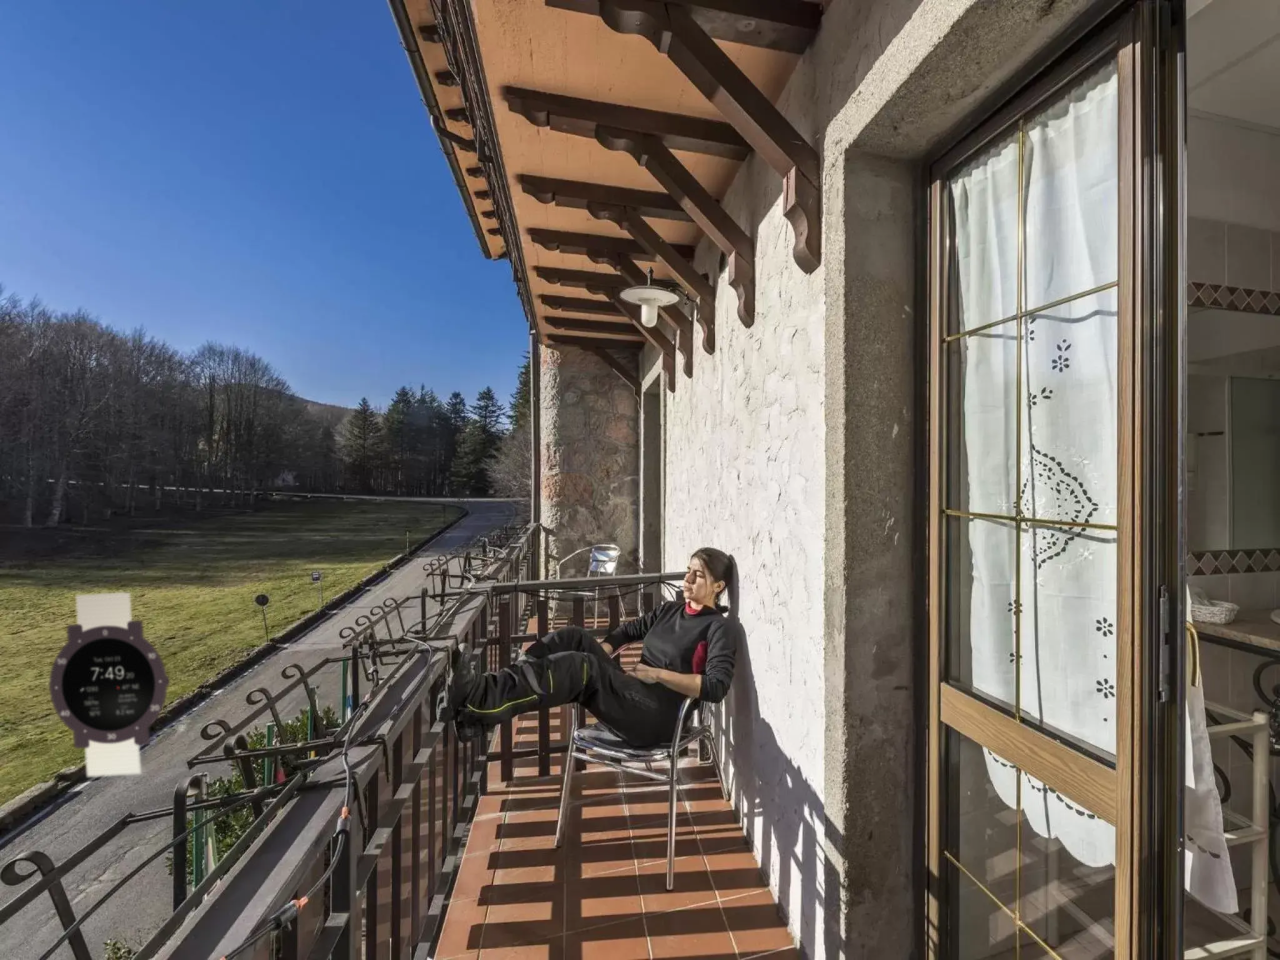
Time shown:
{"hour": 7, "minute": 49}
